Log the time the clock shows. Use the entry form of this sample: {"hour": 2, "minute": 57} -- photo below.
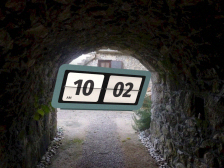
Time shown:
{"hour": 10, "minute": 2}
